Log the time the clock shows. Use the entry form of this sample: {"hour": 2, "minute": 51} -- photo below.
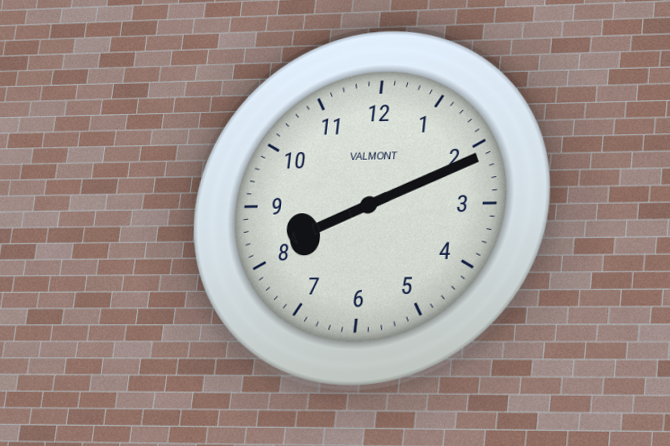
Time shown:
{"hour": 8, "minute": 11}
